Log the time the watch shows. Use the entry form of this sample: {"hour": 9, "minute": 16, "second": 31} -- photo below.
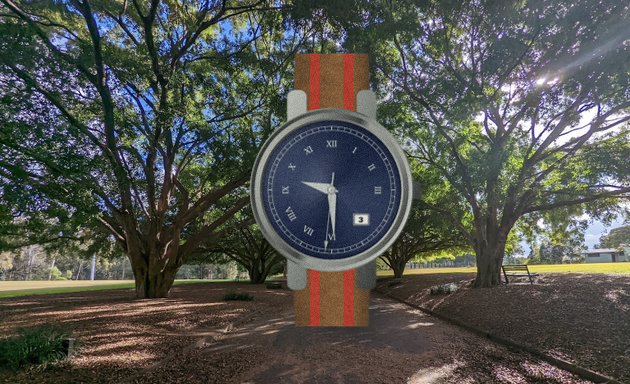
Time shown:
{"hour": 9, "minute": 29, "second": 31}
